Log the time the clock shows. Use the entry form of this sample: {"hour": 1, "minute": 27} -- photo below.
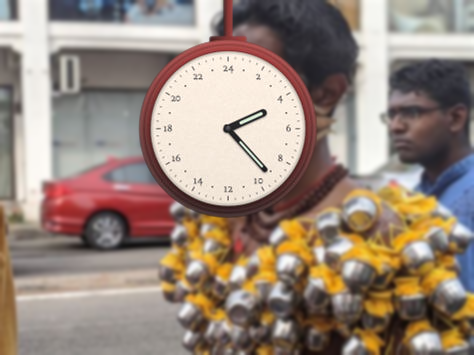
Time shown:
{"hour": 4, "minute": 23}
